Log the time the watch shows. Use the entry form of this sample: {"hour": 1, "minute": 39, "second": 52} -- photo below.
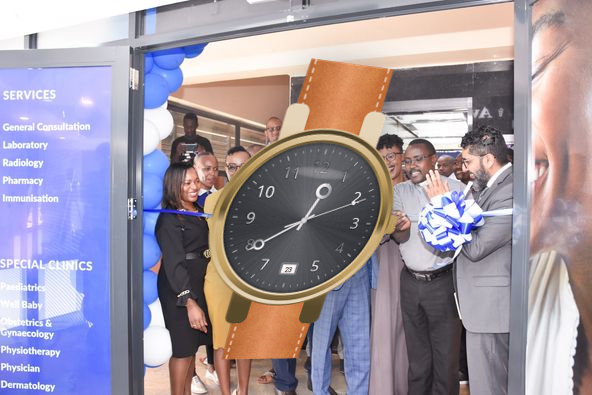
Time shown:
{"hour": 12, "minute": 39, "second": 11}
